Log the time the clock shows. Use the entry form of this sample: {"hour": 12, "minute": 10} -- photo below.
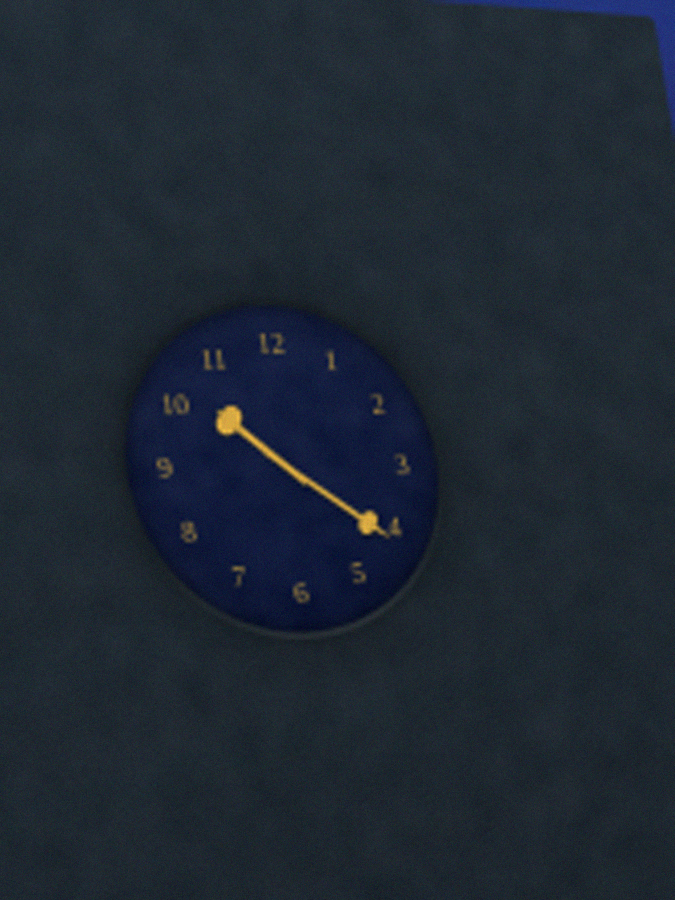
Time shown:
{"hour": 10, "minute": 21}
